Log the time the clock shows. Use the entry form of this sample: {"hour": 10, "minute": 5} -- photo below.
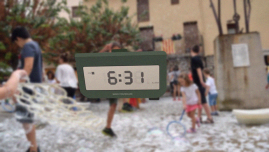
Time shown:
{"hour": 6, "minute": 31}
